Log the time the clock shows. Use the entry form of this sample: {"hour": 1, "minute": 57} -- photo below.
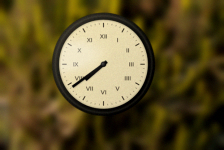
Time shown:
{"hour": 7, "minute": 39}
